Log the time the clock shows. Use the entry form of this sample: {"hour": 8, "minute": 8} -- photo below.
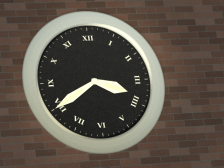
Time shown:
{"hour": 3, "minute": 40}
